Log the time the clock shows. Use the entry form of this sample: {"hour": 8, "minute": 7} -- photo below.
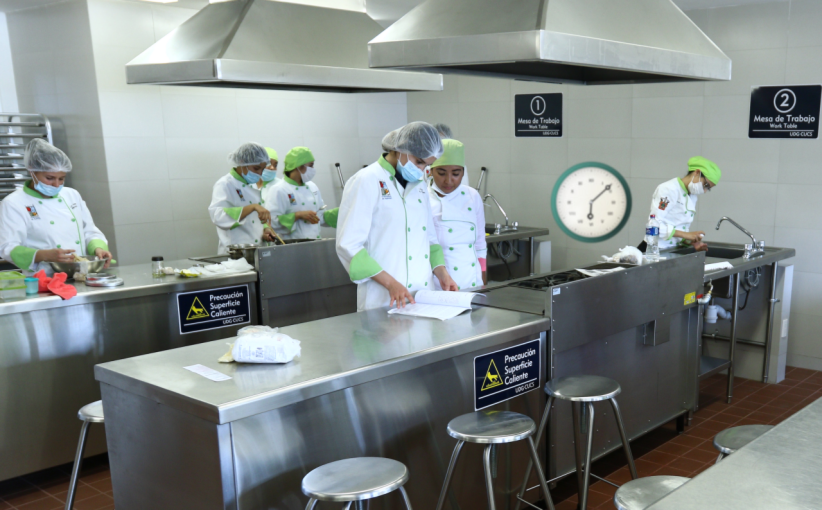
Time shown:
{"hour": 6, "minute": 8}
